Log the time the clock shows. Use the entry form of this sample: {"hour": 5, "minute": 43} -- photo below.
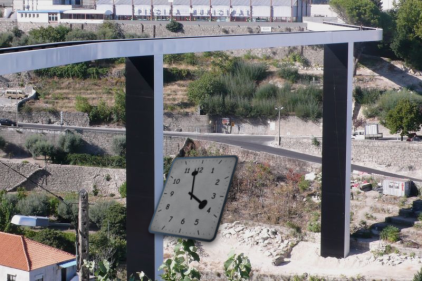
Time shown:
{"hour": 3, "minute": 58}
